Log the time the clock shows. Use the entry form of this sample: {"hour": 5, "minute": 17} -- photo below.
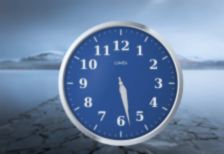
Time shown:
{"hour": 5, "minute": 28}
